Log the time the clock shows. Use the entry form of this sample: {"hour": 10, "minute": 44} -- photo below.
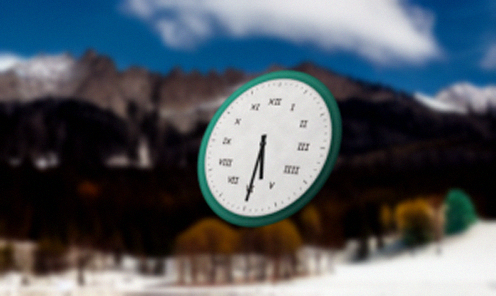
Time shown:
{"hour": 5, "minute": 30}
